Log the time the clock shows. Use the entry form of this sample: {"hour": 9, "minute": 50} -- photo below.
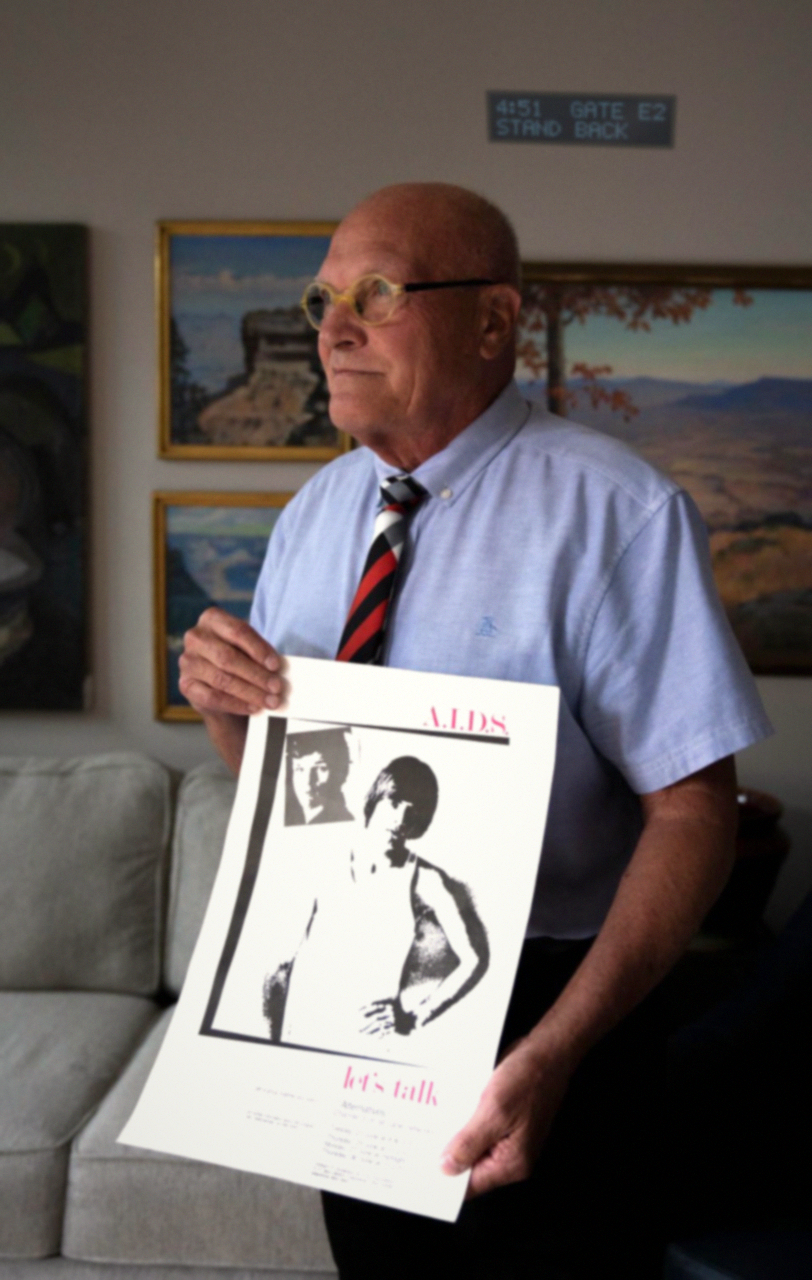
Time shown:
{"hour": 4, "minute": 51}
